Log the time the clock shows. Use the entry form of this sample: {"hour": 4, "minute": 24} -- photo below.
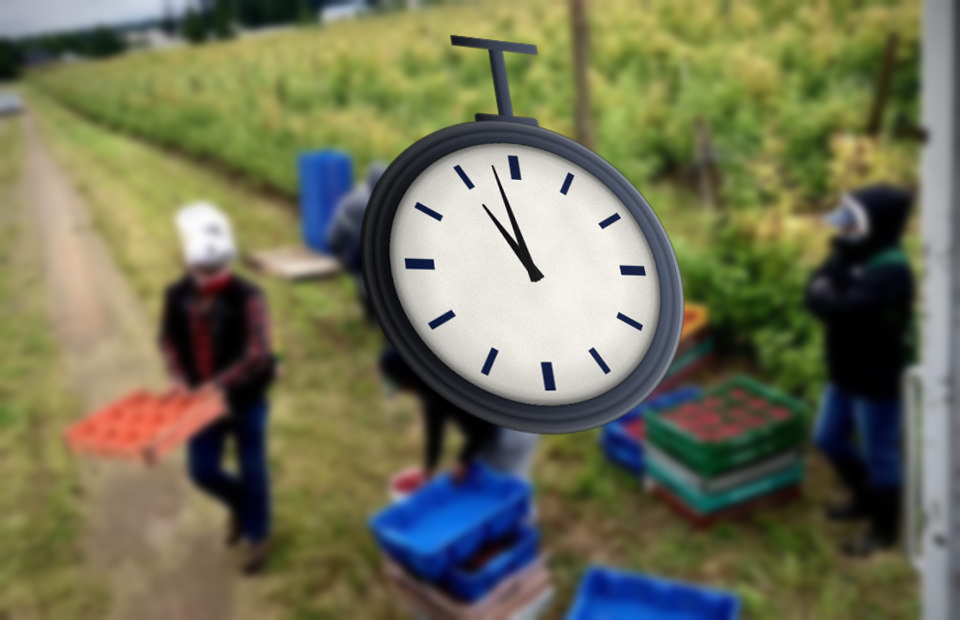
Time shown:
{"hour": 10, "minute": 58}
